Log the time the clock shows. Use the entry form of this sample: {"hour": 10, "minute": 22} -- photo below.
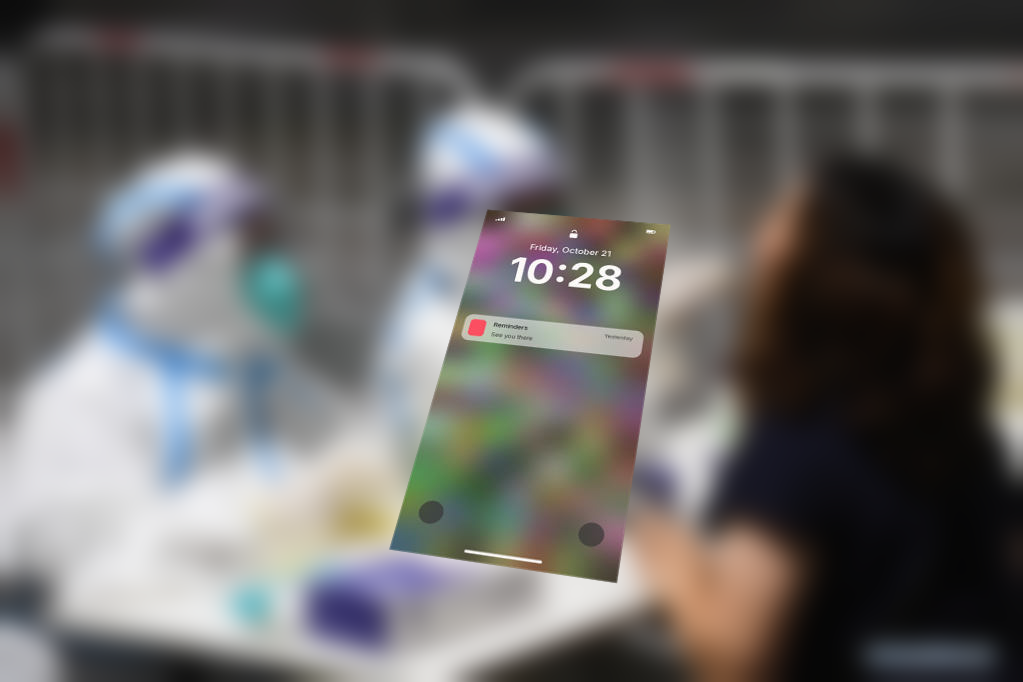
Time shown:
{"hour": 10, "minute": 28}
